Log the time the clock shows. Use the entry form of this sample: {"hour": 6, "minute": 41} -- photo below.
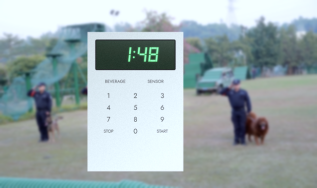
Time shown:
{"hour": 1, "minute": 48}
